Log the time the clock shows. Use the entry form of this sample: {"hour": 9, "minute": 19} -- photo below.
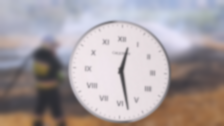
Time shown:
{"hour": 12, "minute": 28}
